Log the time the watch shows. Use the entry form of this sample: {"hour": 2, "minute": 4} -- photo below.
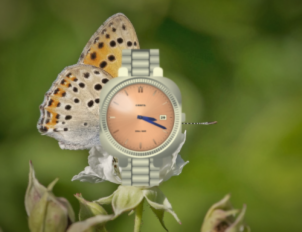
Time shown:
{"hour": 3, "minute": 19}
